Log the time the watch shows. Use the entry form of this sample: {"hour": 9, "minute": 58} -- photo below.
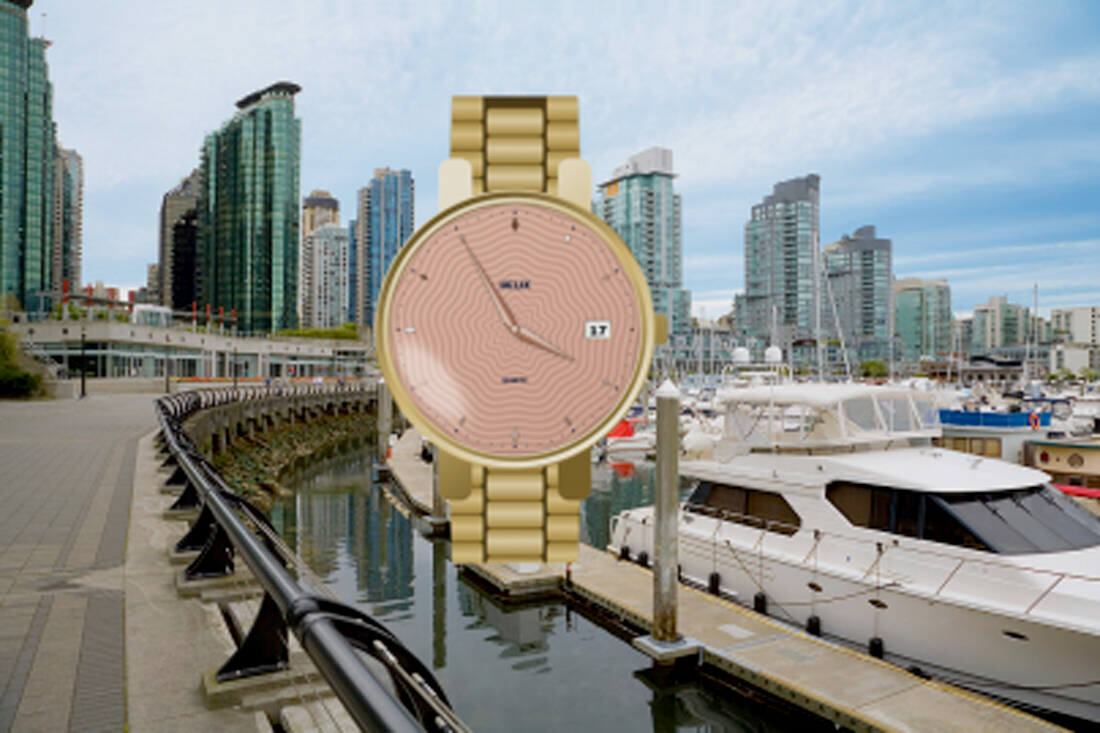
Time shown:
{"hour": 3, "minute": 55}
